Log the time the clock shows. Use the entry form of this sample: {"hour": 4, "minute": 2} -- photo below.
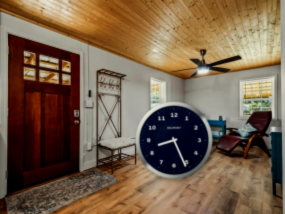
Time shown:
{"hour": 8, "minute": 26}
